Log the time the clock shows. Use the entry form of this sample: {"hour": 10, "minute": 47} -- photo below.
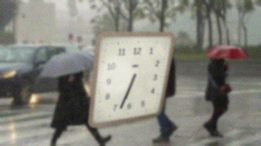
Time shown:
{"hour": 6, "minute": 33}
